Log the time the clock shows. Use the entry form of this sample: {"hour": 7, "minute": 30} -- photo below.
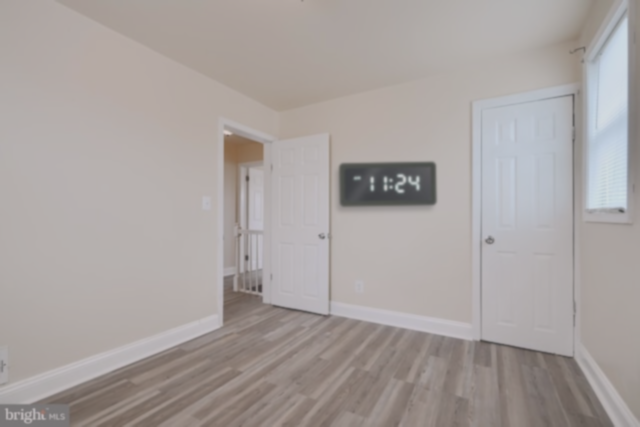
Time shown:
{"hour": 11, "minute": 24}
